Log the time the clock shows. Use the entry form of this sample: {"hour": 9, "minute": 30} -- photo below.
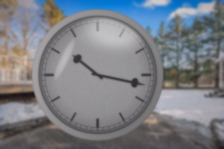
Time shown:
{"hour": 10, "minute": 17}
